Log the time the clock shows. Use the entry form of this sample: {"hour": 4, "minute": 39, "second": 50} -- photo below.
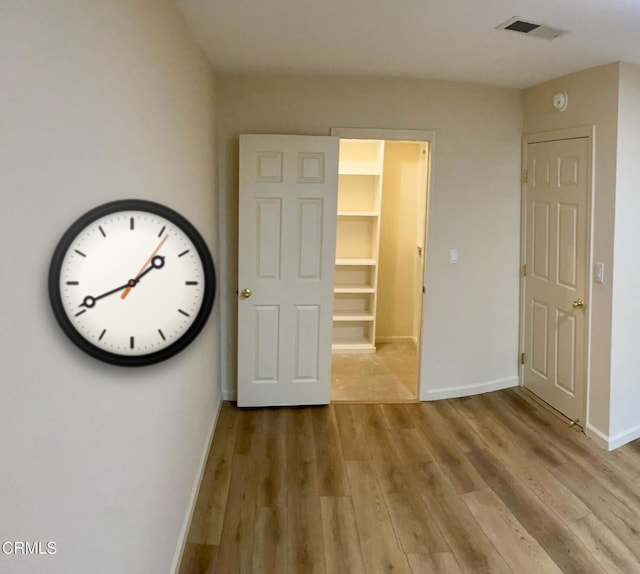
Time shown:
{"hour": 1, "minute": 41, "second": 6}
